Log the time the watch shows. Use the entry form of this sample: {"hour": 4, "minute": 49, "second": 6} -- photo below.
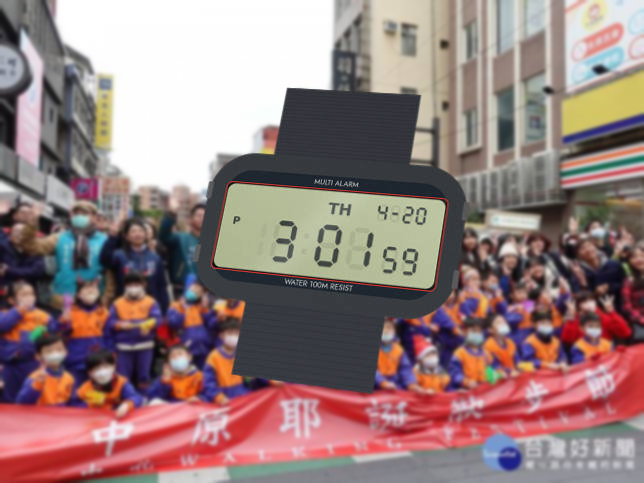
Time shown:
{"hour": 3, "minute": 1, "second": 59}
